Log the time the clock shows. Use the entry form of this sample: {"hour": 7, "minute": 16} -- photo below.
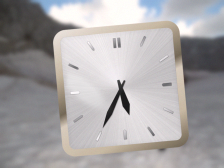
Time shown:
{"hour": 5, "minute": 35}
